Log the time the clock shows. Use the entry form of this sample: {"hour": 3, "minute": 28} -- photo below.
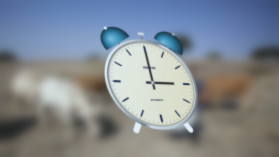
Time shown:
{"hour": 3, "minute": 0}
